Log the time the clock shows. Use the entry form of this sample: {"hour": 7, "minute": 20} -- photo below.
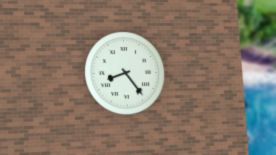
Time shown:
{"hour": 8, "minute": 24}
